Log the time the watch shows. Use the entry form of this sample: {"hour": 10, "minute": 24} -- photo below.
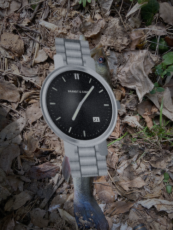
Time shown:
{"hour": 7, "minute": 7}
